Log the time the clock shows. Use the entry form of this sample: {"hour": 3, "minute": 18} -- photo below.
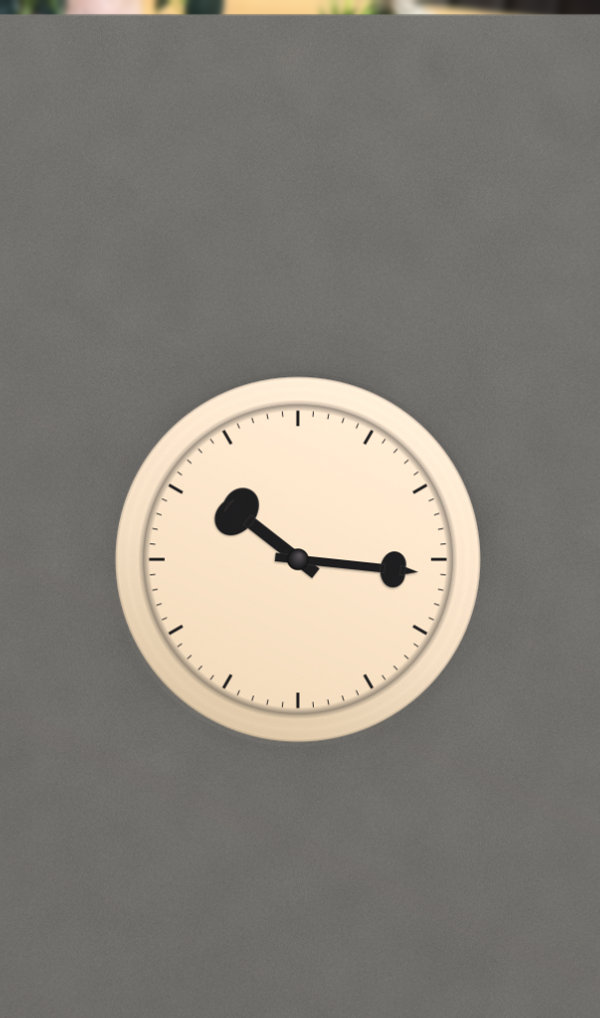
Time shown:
{"hour": 10, "minute": 16}
